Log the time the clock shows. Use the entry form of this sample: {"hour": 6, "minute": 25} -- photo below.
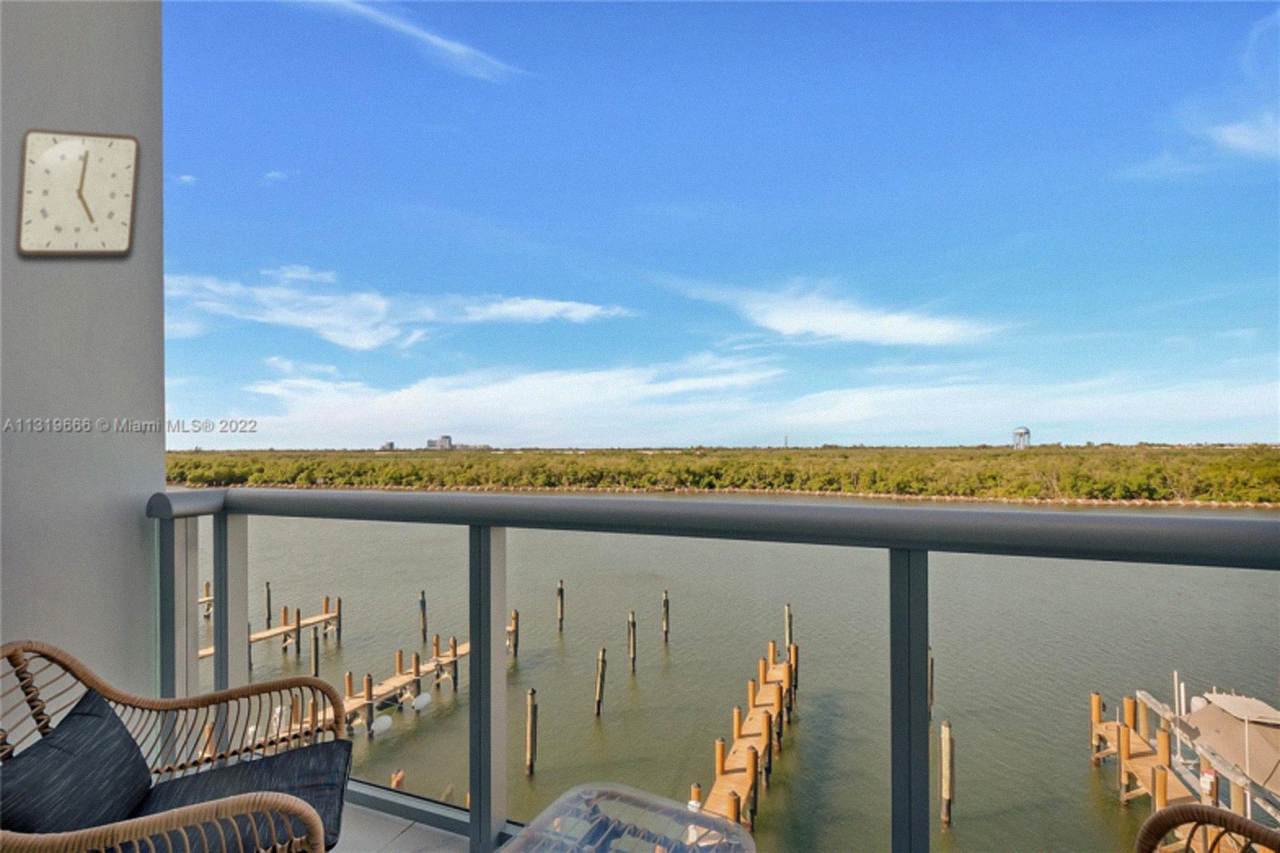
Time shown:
{"hour": 5, "minute": 1}
